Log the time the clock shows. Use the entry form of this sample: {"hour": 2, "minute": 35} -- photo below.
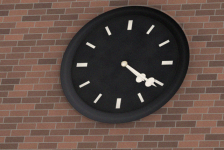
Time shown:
{"hour": 4, "minute": 21}
